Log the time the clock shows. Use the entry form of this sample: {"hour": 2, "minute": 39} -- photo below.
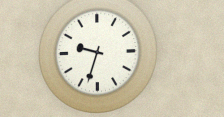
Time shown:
{"hour": 9, "minute": 33}
